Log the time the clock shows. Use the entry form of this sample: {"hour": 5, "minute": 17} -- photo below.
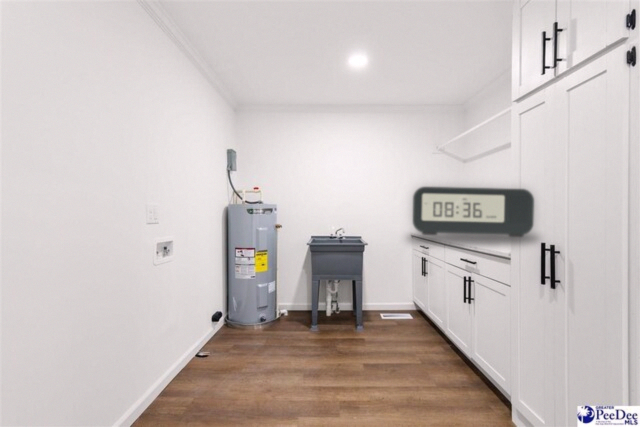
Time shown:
{"hour": 8, "minute": 36}
